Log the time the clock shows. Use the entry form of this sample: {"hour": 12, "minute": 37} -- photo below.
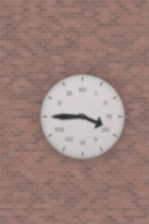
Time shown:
{"hour": 3, "minute": 45}
